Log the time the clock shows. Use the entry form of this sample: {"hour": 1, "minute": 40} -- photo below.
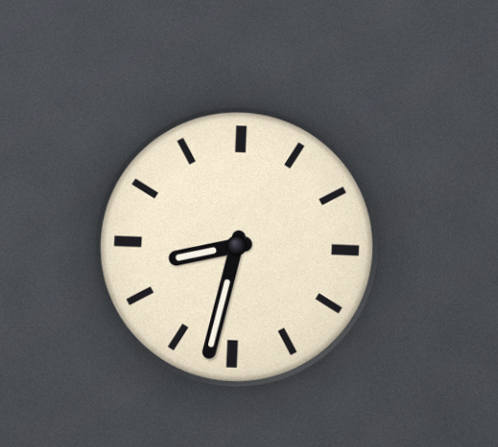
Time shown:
{"hour": 8, "minute": 32}
